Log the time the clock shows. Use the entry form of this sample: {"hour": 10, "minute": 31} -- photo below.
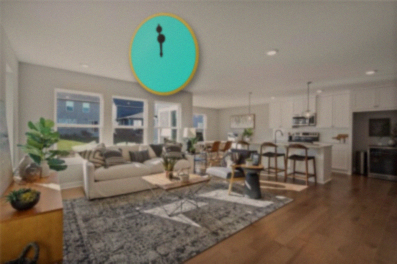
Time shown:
{"hour": 11, "minute": 59}
